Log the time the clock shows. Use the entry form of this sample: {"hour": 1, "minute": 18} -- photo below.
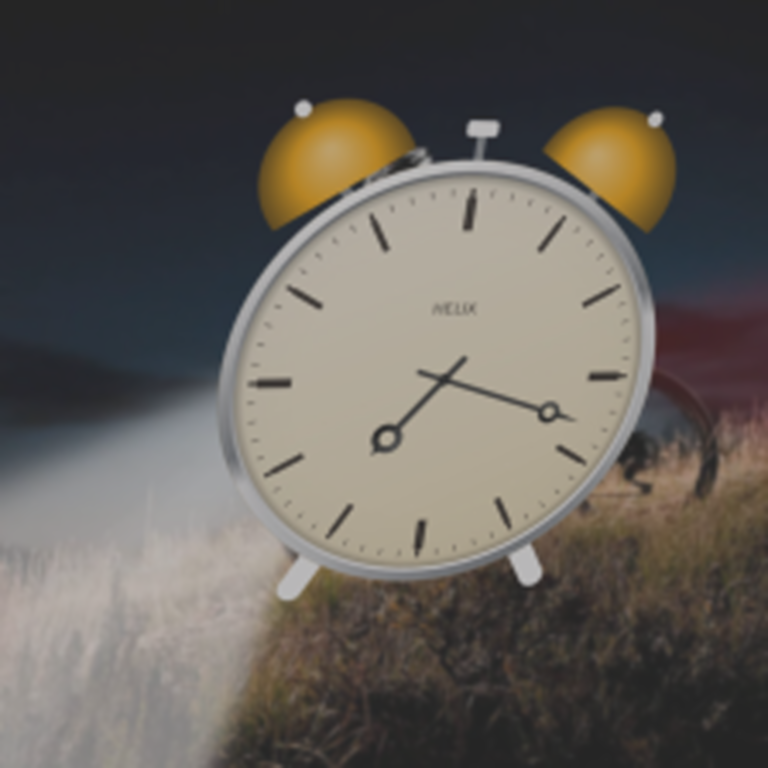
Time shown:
{"hour": 7, "minute": 18}
